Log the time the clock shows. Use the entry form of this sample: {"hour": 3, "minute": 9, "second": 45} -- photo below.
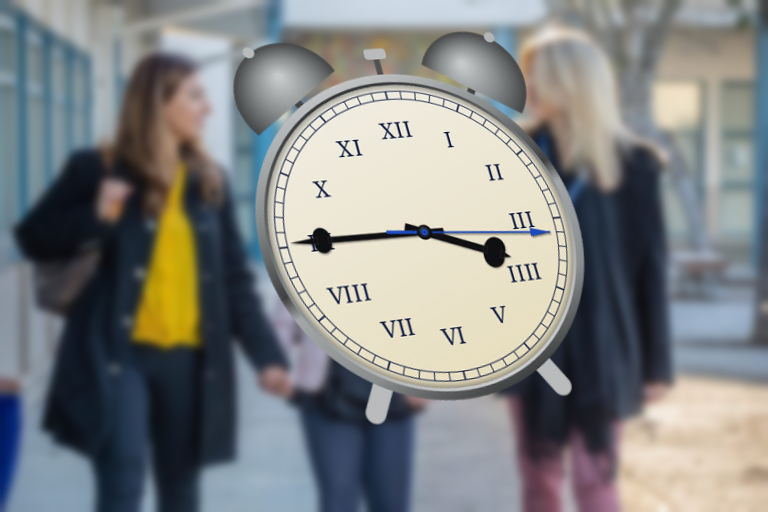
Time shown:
{"hour": 3, "minute": 45, "second": 16}
